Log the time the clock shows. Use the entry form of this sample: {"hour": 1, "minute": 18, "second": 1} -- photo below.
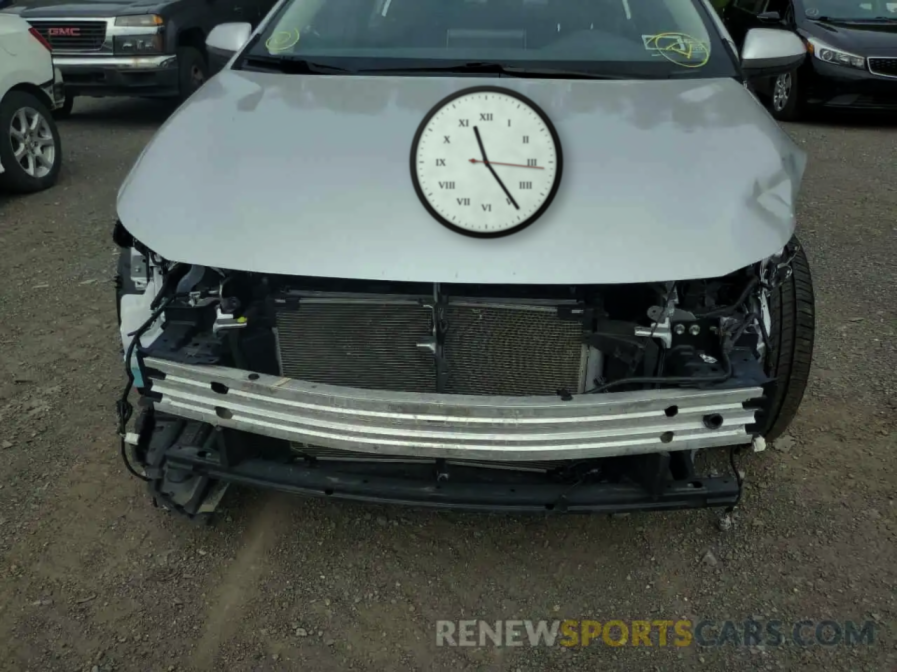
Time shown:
{"hour": 11, "minute": 24, "second": 16}
